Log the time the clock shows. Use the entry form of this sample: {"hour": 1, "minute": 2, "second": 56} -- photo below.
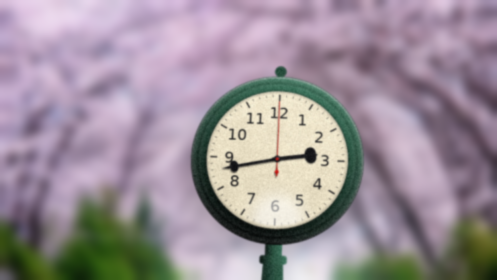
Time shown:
{"hour": 2, "minute": 43, "second": 0}
